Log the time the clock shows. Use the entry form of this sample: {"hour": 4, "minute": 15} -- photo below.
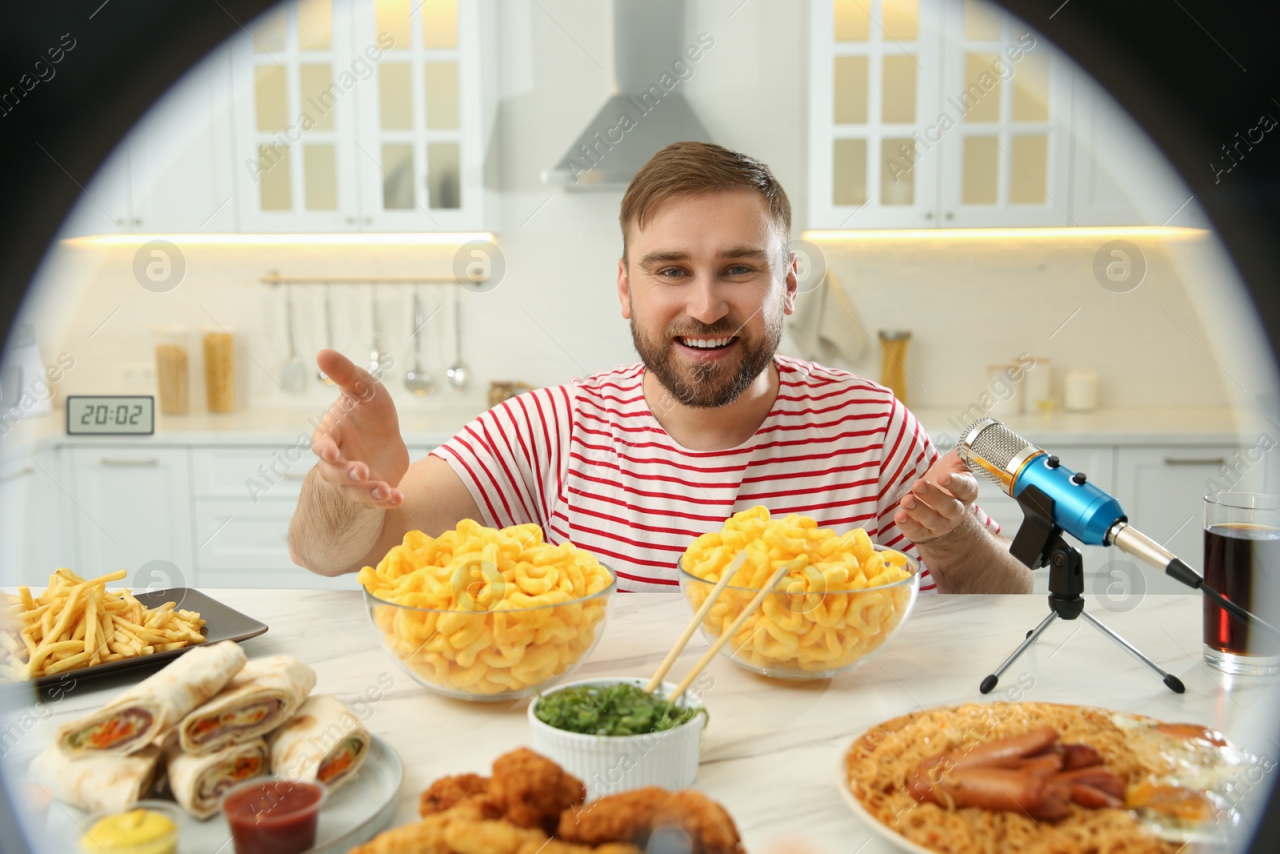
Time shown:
{"hour": 20, "minute": 2}
